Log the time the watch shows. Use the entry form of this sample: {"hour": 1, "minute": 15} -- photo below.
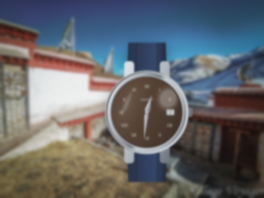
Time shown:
{"hour": 12, "minute": 31}
